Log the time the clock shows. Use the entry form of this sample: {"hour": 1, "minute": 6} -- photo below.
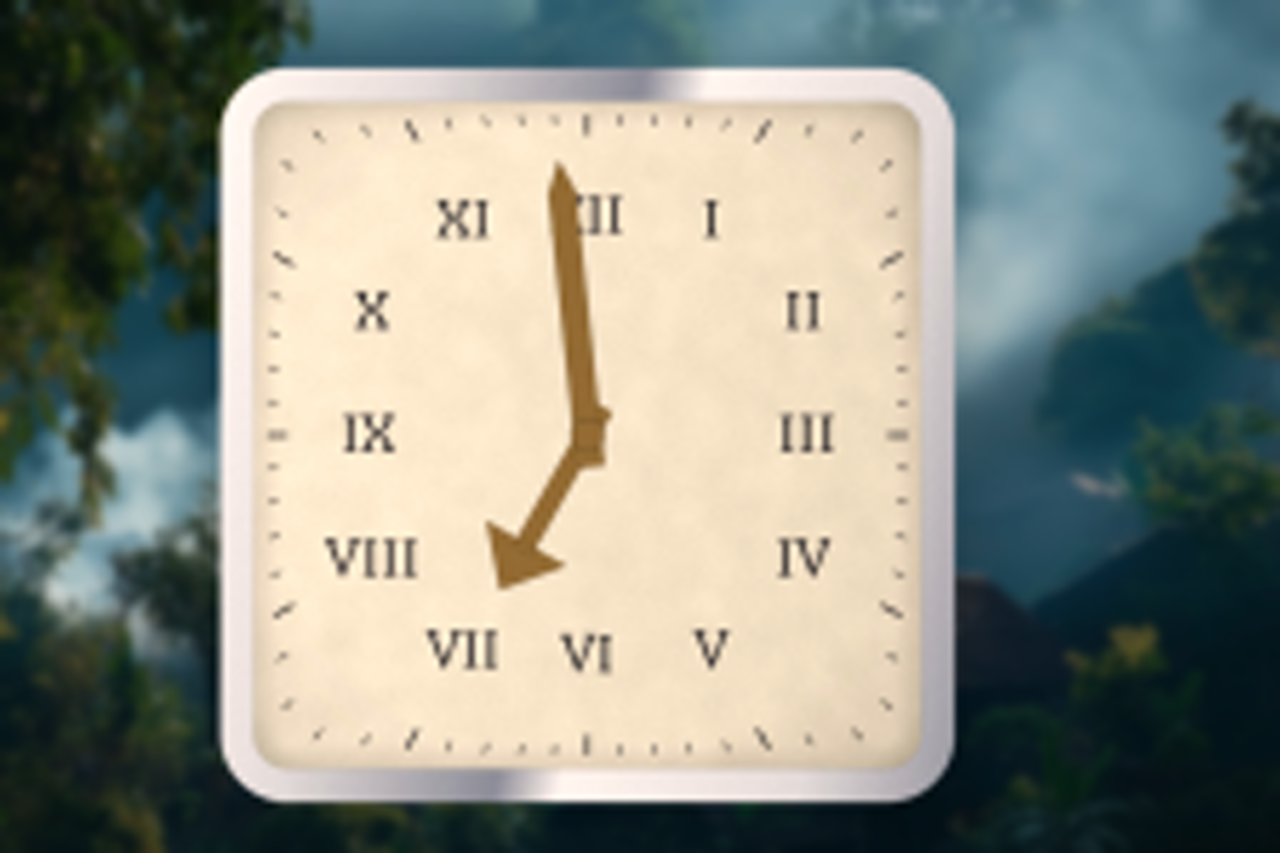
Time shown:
{"hour": 6, "minute": 59}
